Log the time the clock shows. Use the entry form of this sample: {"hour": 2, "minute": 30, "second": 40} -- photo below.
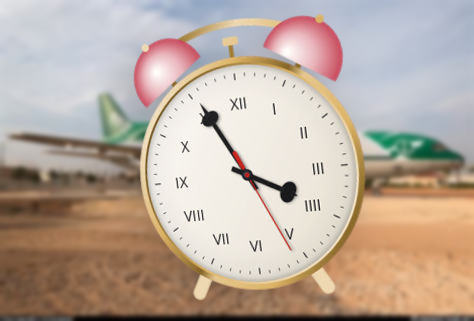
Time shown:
{"hour": 3, "minute": 55, "second": 26}
